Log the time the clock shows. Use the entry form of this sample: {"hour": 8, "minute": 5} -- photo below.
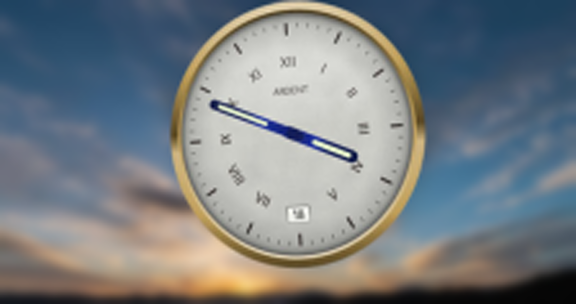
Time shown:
{"hour": 3, "minute": 49}
